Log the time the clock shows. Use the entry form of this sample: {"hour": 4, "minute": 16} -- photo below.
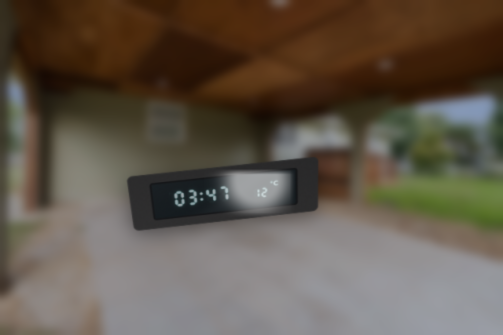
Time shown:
{"hour": 3, "minute": 47}
